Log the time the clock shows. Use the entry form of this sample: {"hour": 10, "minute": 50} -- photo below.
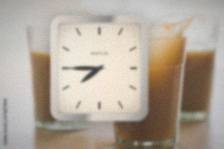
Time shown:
{"hour": 7, "minute": 45}
